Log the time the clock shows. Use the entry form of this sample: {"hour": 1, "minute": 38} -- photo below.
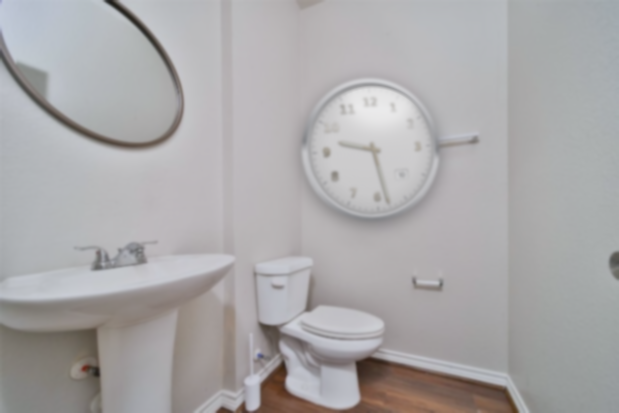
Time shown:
{"hour": 9, "minute": 28}
